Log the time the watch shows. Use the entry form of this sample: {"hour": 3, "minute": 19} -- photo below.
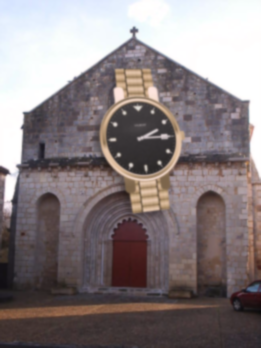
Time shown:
{"hour": 2, "minute": 15}
